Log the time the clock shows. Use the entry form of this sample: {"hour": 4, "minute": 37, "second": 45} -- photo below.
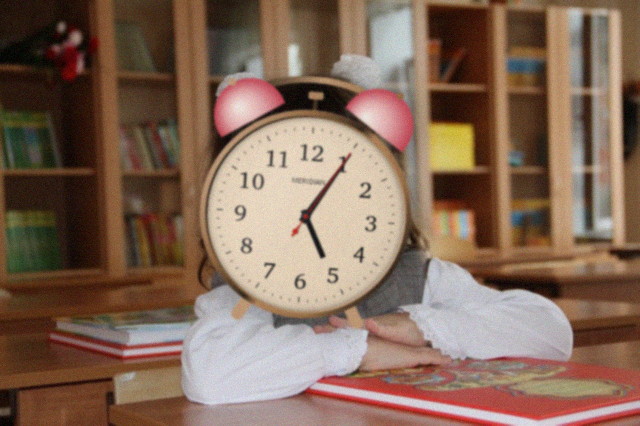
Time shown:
{"hour": 5, "minute": 5, "second": 5}
